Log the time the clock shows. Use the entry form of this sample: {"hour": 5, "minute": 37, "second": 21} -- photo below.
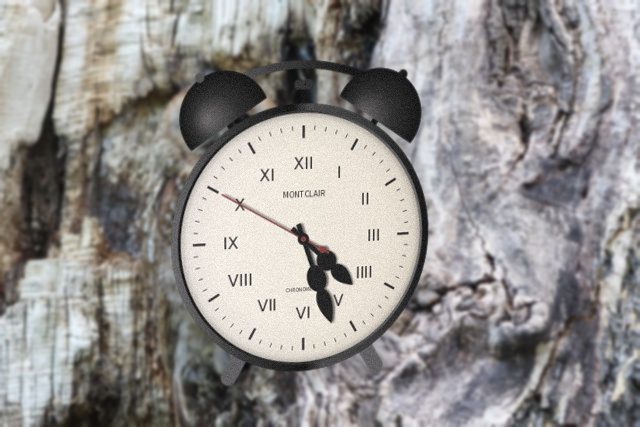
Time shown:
{"hour": 4, "minute": 26, "second": 50}
